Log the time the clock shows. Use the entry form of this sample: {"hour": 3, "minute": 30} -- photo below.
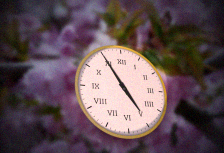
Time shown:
{"hour": 4, "minute": 55}
